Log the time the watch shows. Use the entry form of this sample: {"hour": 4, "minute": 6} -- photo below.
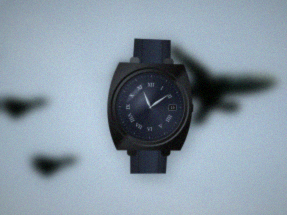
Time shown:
{"hour": 11, "minute": 9}
